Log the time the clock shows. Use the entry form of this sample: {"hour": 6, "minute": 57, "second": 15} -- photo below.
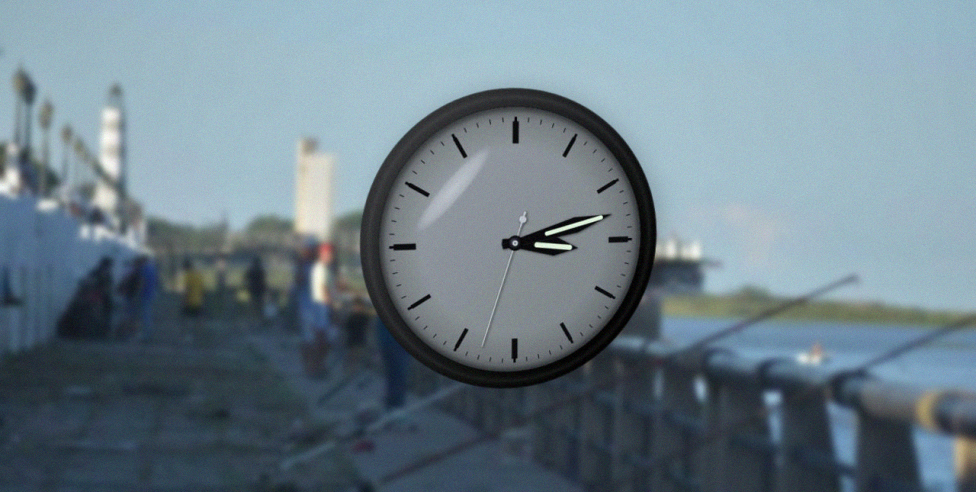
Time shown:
{"hour": 3, "minute": 12, "second": 33}
